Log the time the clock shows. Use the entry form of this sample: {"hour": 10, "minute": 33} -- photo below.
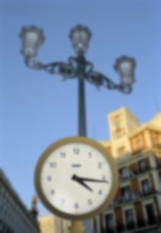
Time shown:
{"hour": 4, "minute": 16}
